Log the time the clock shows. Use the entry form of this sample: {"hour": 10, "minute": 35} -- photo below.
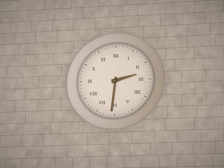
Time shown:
{"hour": 2, "minute": 31}
